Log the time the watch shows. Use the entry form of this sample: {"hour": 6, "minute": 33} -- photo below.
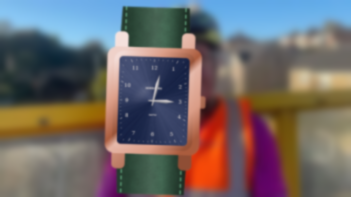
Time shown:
{"hour": 3, "minute": 2}
